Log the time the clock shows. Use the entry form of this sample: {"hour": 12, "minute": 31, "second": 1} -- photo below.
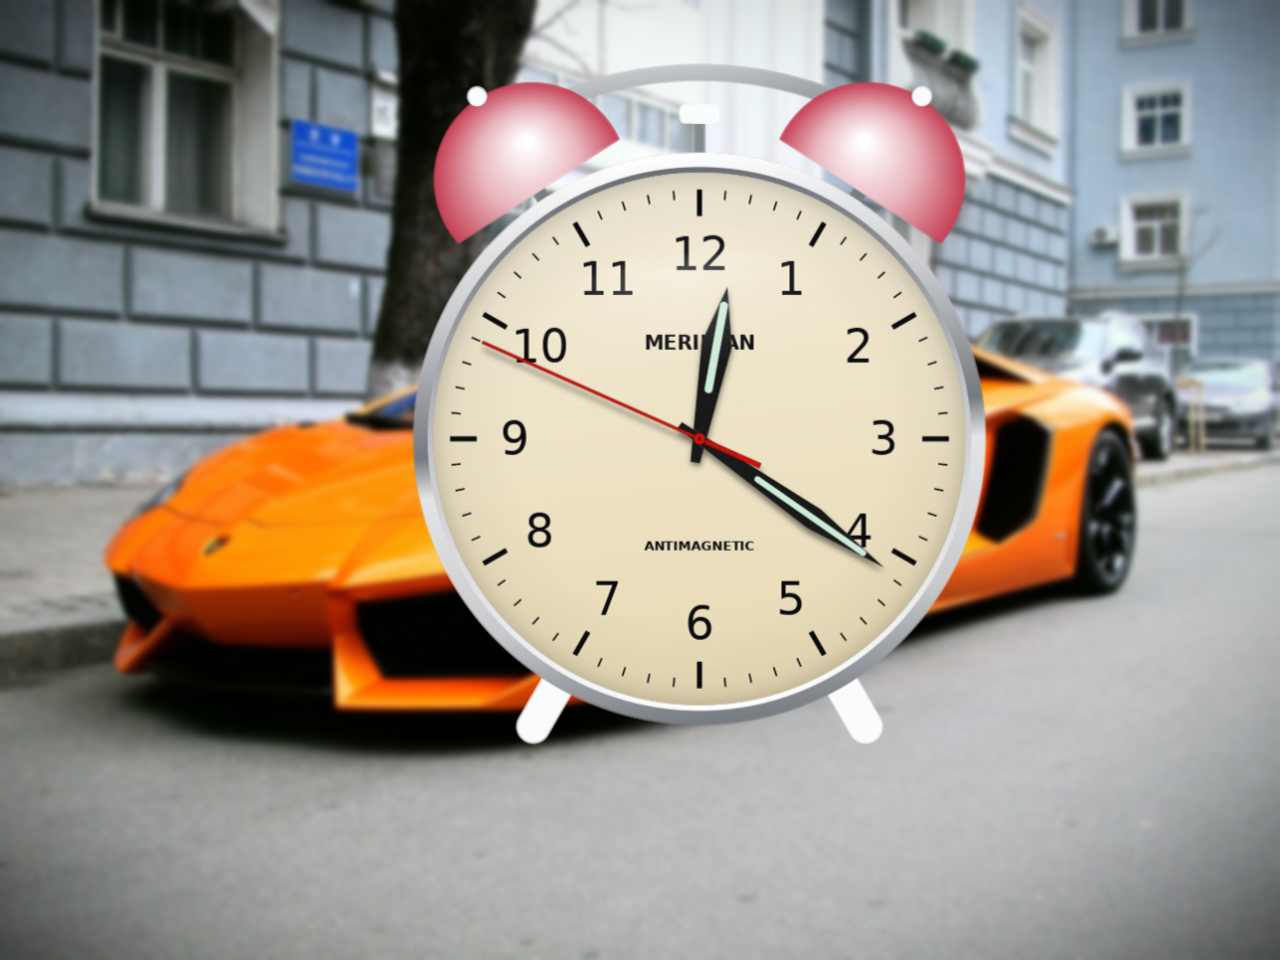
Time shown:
{"hour": 12, "minute": 20, "second": 49}
